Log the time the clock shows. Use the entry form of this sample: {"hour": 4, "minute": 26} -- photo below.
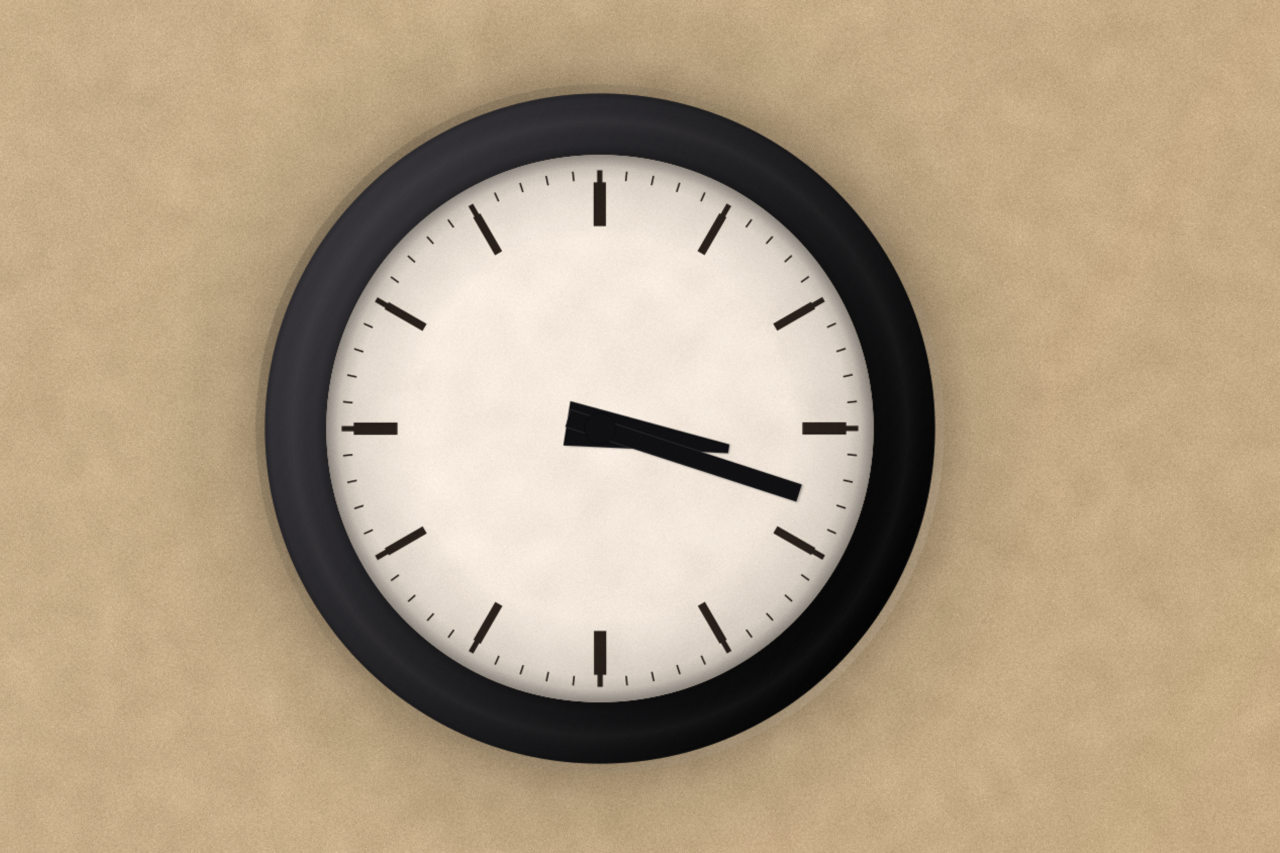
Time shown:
{"hour": 3, "minute": 18}
